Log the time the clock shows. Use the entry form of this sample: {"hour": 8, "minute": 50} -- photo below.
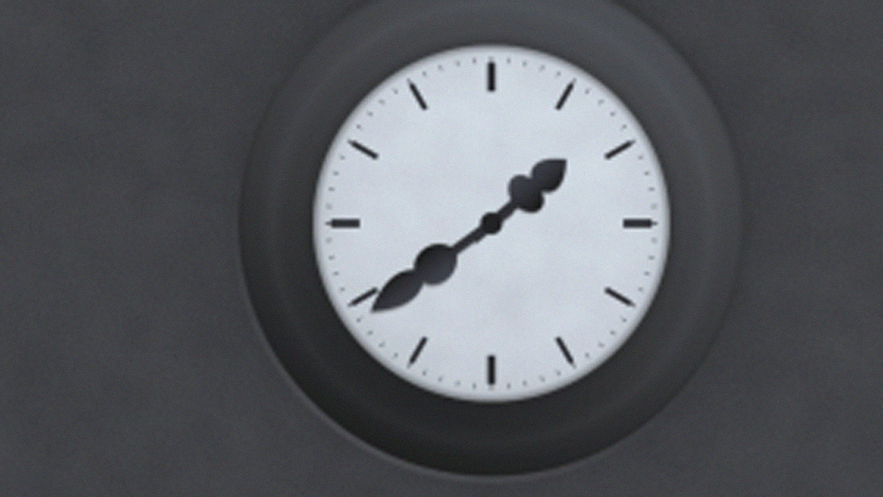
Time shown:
{"hour": 1, "minute": 39}
